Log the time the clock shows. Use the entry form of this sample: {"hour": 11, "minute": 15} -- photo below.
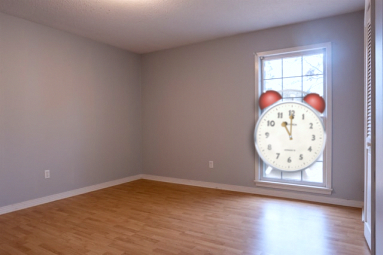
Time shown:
{"hour": 11, "minute": 0}
